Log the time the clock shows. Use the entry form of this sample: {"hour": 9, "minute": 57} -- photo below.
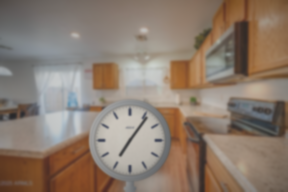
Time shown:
{"hour": 7, "minute": 6}
